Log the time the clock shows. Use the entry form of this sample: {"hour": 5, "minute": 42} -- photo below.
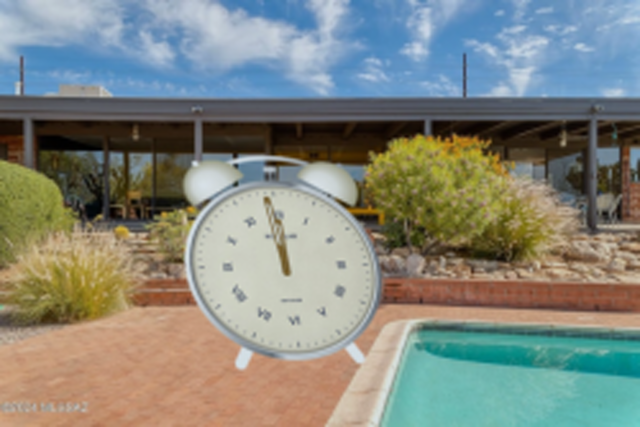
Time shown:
{"hour": 11, "minute": 59}
